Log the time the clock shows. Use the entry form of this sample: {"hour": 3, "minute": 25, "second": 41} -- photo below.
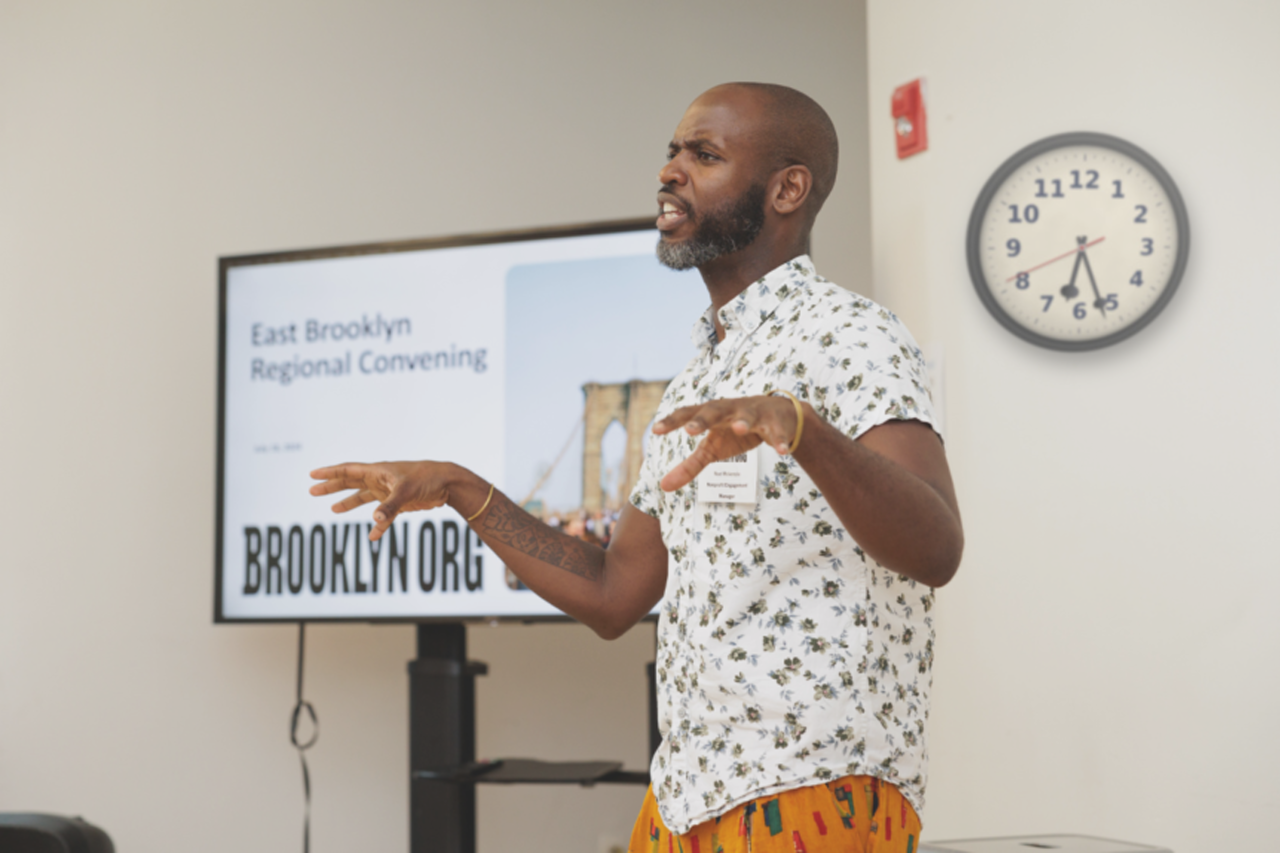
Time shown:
{"hour": 6, "minute": 26, "second": 41}
